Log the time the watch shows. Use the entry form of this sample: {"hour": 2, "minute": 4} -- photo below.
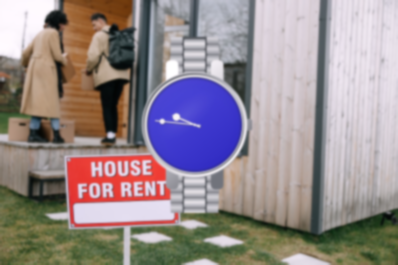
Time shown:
{"hour": 9, "minute": 46}
